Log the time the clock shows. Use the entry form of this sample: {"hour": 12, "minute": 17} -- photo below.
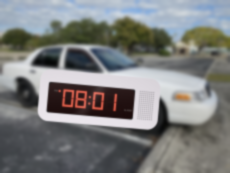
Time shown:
{"hour": 8, "minute": 1}
